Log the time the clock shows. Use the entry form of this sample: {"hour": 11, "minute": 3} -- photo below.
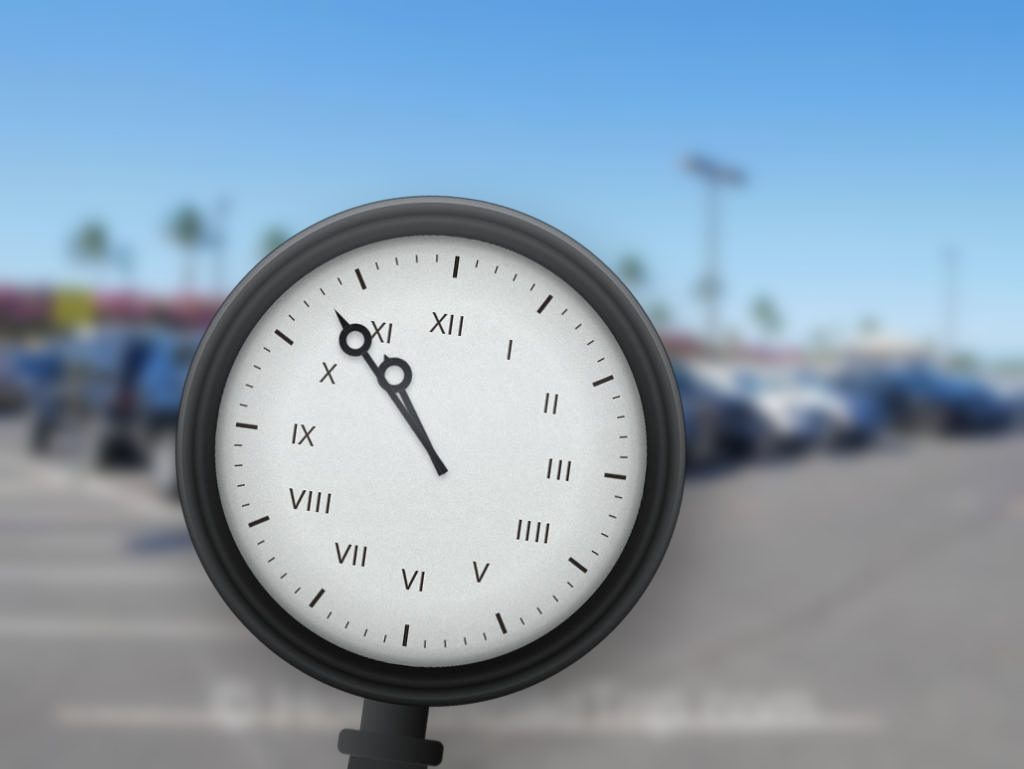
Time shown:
{"hour": 10, "minute": 53}
